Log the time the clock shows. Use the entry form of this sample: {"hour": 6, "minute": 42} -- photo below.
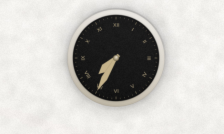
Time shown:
{"hour": 7, "minute": 35}
